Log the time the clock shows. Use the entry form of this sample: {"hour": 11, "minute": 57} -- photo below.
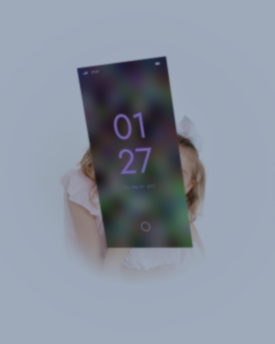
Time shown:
{"hour": 1, "minute": 27}
